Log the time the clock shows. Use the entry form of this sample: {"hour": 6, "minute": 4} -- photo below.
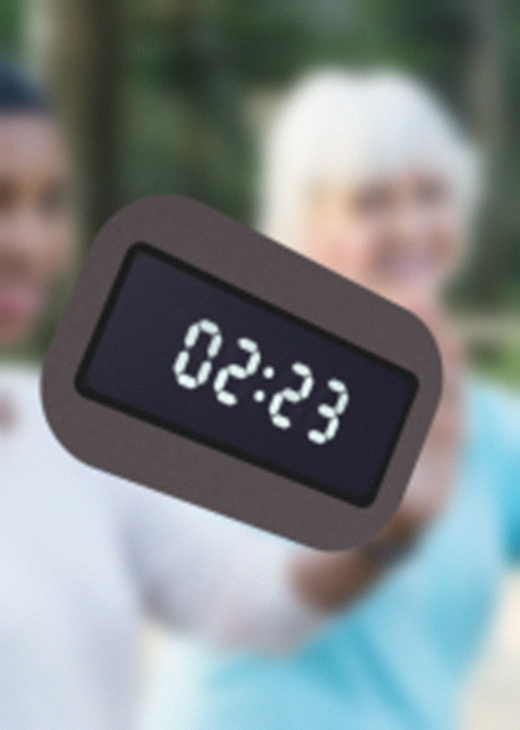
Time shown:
{"hour": 2, "minute": 23}
